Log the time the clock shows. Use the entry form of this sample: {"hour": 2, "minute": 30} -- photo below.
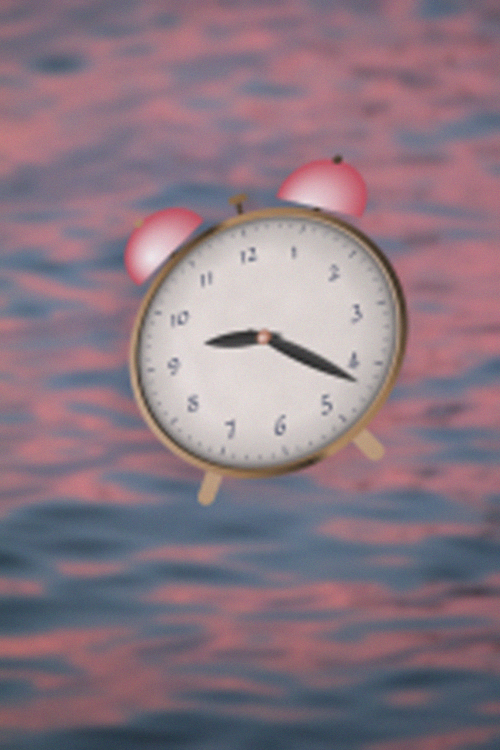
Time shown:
{"hour": 9, "minute": 22}
